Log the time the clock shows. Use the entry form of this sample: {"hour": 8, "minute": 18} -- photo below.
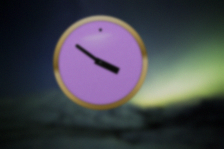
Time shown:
{"hour": 3, "minute": 51}
